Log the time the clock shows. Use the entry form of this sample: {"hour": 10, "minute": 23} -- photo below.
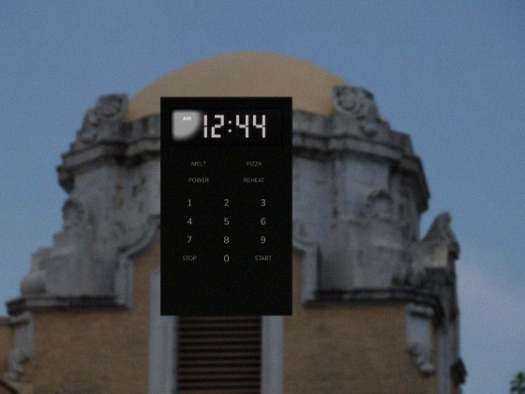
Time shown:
{"hour": 12, "minute": 44}
